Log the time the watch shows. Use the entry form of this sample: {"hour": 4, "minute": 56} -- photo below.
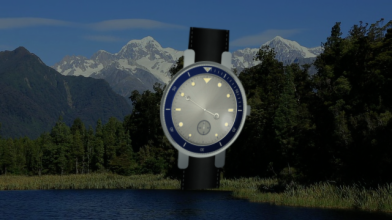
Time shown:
{"hour": 3, "minute": 50}
